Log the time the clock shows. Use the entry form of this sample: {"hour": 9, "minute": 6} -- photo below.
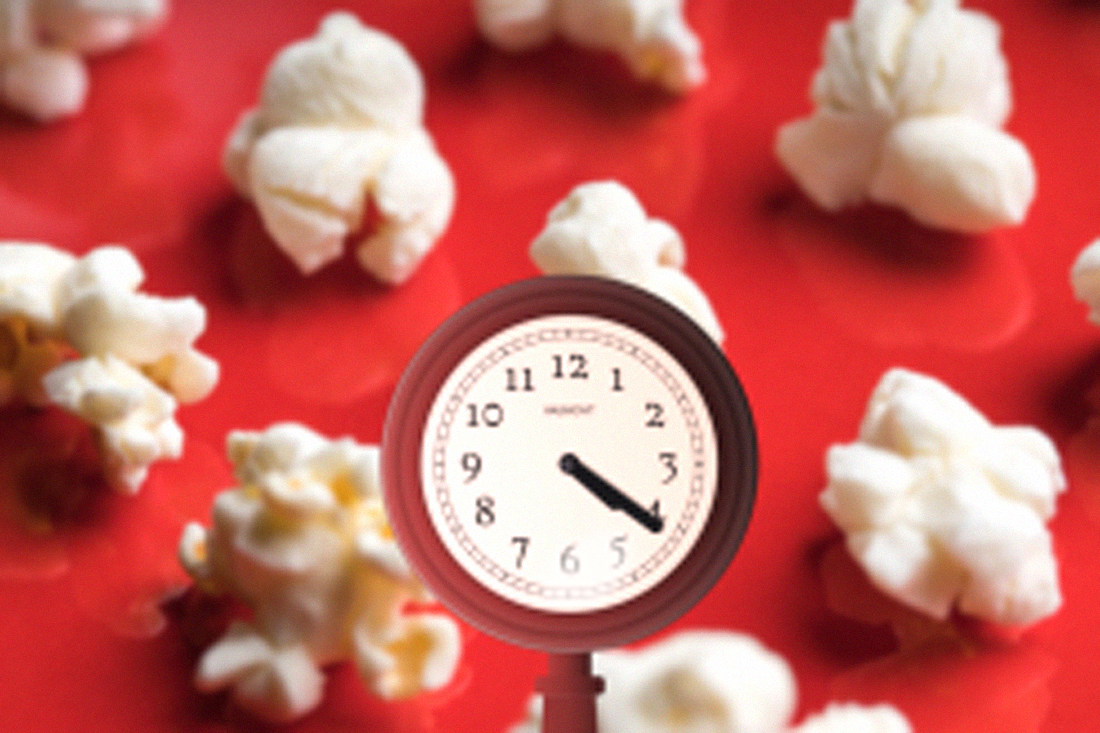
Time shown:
{"hour": 4, "minute": 21}
